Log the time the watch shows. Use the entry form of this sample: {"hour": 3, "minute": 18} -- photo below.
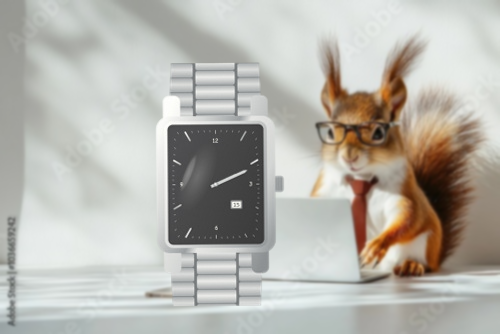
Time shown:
{"hour": 2, "minute": 11}
